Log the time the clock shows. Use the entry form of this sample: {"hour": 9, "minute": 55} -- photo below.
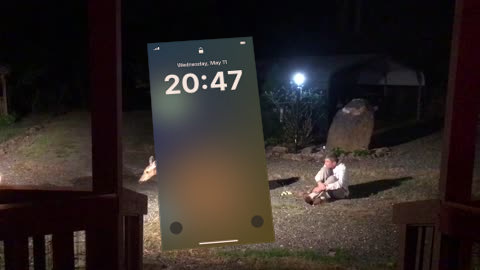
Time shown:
{"hour": 20, "minute": 47}
